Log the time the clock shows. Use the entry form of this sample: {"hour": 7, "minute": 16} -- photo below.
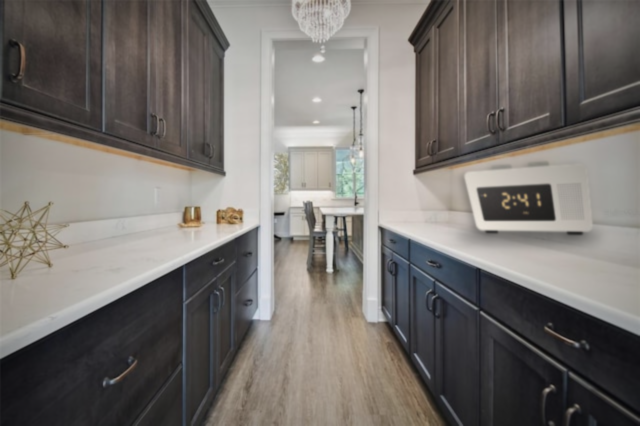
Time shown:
{"hour": 2, "minute": 41}
